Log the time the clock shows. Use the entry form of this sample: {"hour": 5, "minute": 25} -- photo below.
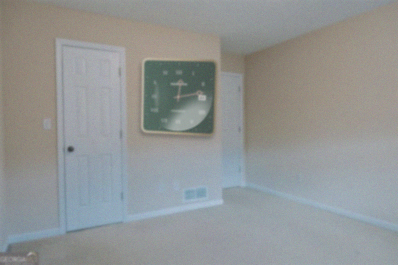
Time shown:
{"hour": 12, "minute": 13}
